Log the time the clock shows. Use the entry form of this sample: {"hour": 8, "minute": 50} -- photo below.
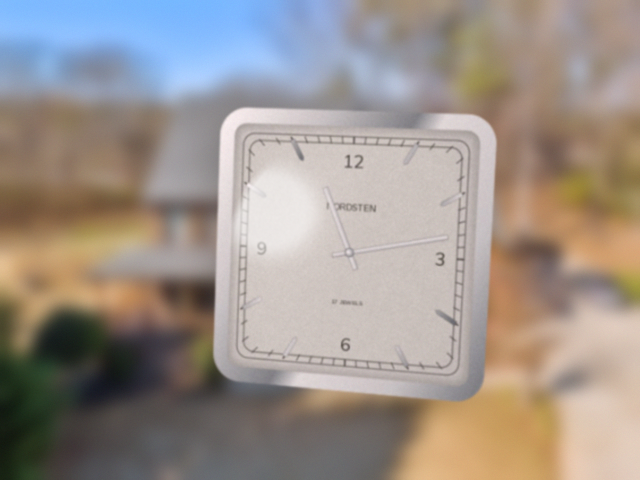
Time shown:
{"hour": 11, "minute": 13}
